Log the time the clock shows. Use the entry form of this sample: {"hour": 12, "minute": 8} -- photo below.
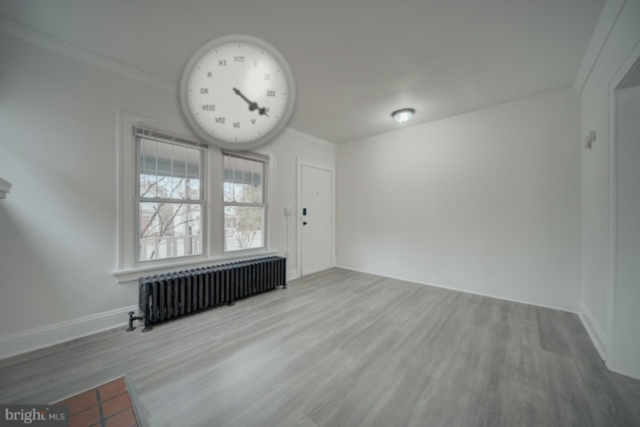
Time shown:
{"hour": 4, "minute": 21}
